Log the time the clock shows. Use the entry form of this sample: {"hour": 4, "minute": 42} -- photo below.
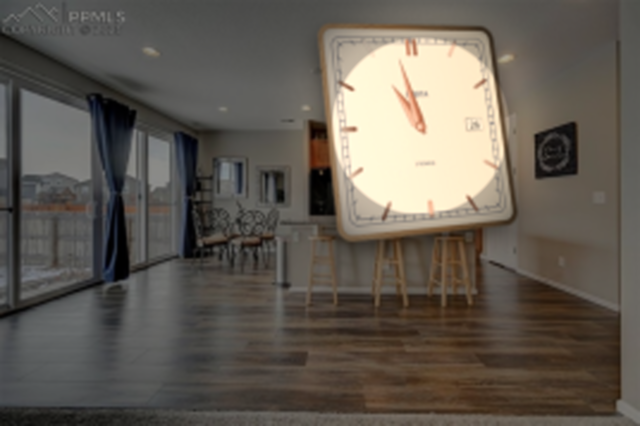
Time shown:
{"hour": 10, "minute": 58}
